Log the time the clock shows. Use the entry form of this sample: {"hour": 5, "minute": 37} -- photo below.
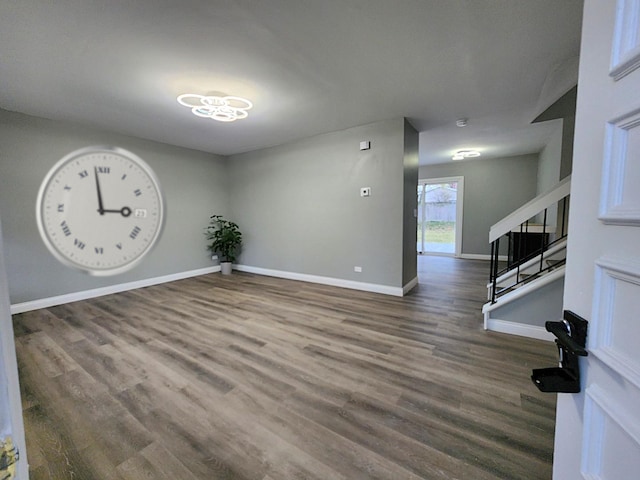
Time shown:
{"hour": 2, "minute": 58}
